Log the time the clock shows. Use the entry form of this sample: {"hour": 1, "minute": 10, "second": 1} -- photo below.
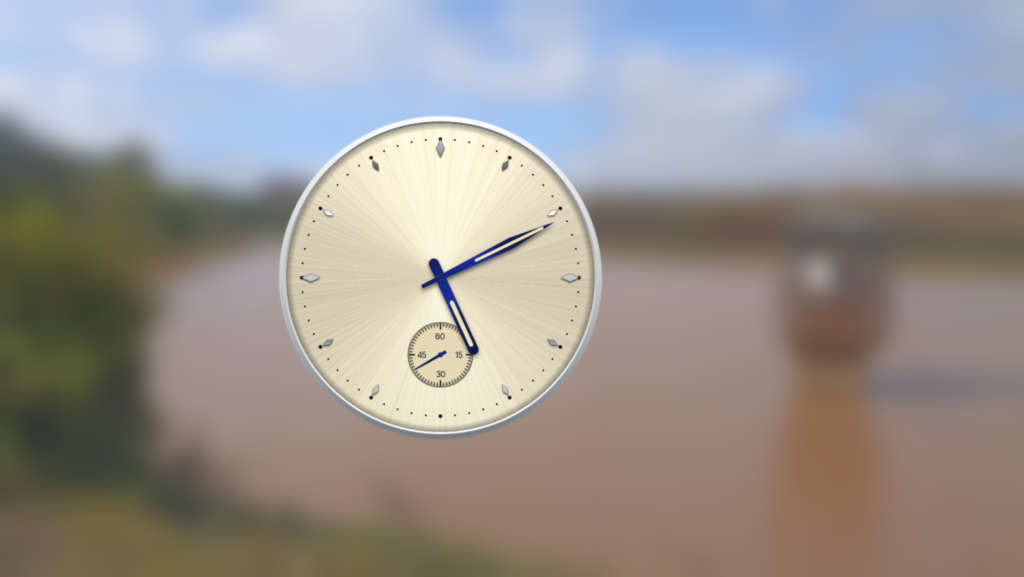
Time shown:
{"hour": 5, "minute": 10, "second": 40}
